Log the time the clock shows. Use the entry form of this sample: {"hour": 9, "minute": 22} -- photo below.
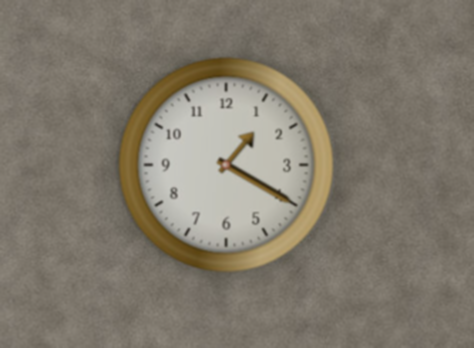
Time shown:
{"hour": 1, "minute": 20}
